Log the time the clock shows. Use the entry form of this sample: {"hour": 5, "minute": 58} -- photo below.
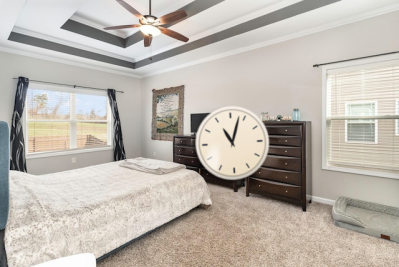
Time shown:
{"hour": 11, "minute": 3}
